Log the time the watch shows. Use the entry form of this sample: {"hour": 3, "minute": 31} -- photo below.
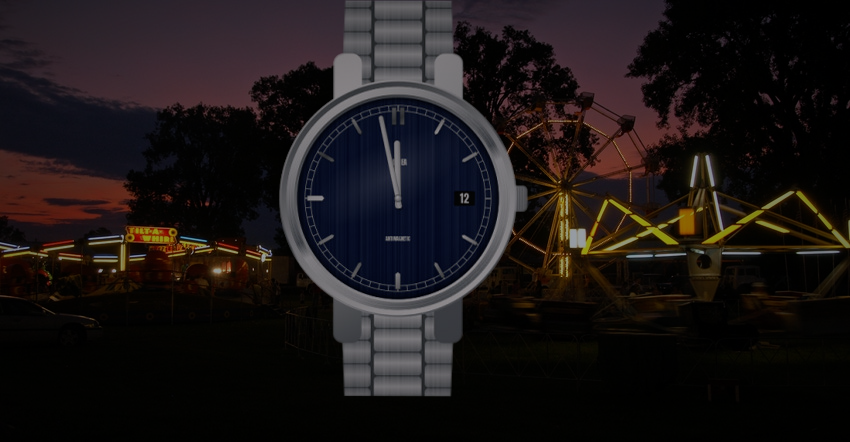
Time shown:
{"hour": 11, "minute": 58}
